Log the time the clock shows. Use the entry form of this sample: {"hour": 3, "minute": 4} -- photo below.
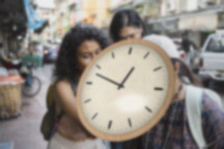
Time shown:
{"hour": 12, "minute": 48}
